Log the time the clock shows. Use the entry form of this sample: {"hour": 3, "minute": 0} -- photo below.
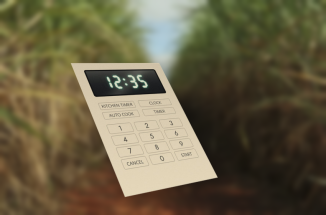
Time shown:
{"hour": 12, "minute": 35}
